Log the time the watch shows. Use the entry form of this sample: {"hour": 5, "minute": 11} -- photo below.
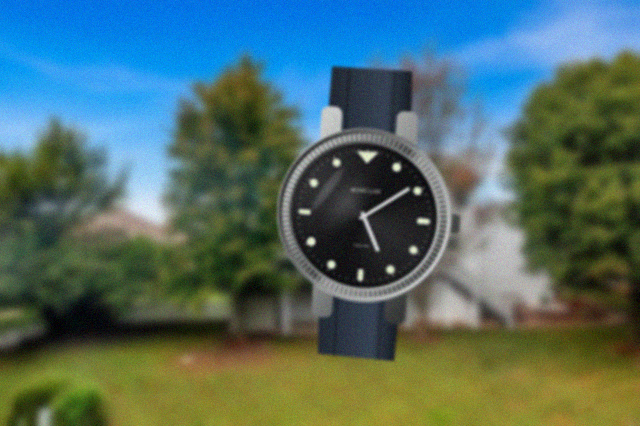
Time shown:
{"hour": 5, "minute": 9}
